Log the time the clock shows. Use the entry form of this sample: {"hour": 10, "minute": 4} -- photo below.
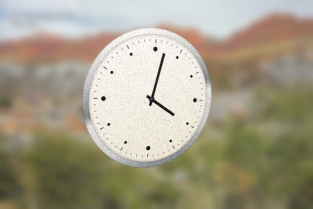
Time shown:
{"hour": 4, "minute": 2}
